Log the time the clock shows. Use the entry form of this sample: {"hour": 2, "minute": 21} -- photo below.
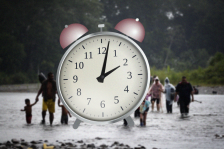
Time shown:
{"hour": 2, "minute": 2}
